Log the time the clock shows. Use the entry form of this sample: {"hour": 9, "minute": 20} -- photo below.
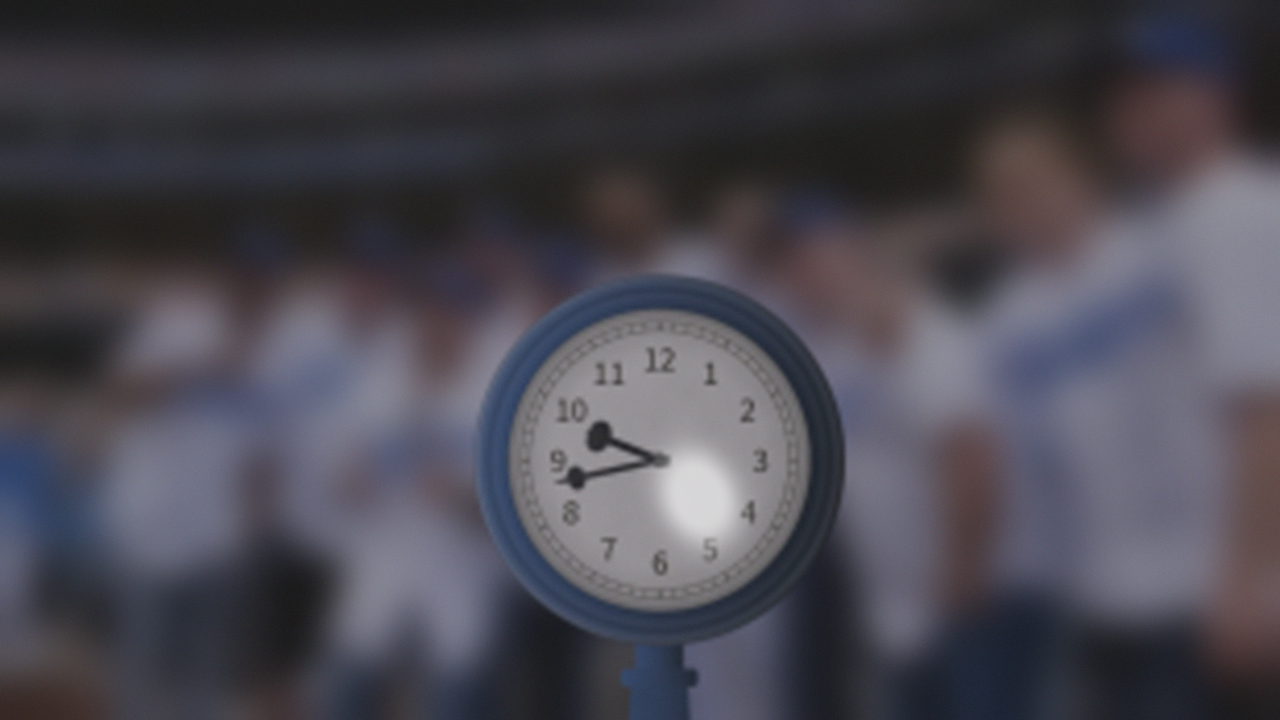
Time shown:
{"hour": 9, "minute": 43}
